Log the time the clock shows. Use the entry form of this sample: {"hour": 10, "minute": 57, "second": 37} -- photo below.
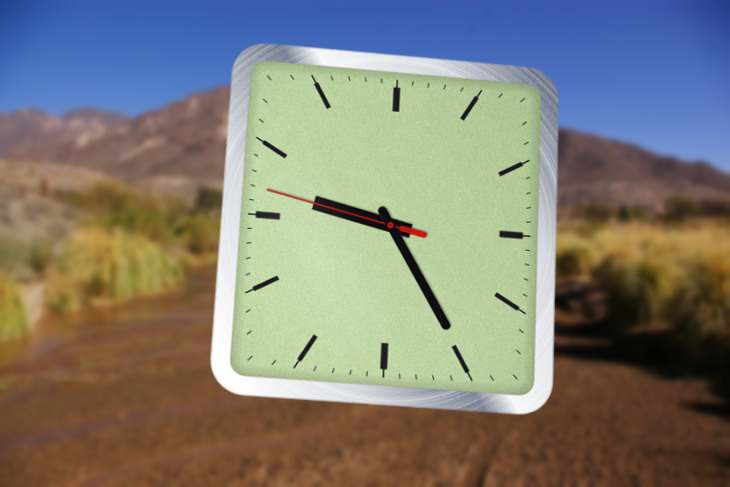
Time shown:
{"hour": 9, "minute": 24, "second": 47}
